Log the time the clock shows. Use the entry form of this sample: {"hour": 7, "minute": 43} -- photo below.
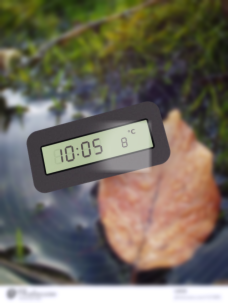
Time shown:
{"hour": 10, "minute": 5}
